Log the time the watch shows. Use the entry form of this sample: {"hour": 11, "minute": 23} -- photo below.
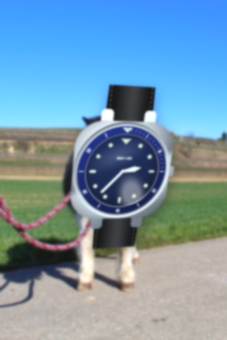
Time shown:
{"hour": 2, "minute": 37}
